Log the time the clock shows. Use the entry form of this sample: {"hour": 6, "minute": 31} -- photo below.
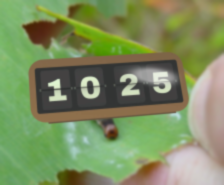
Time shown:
{"hour": 10, "minute": 25}
